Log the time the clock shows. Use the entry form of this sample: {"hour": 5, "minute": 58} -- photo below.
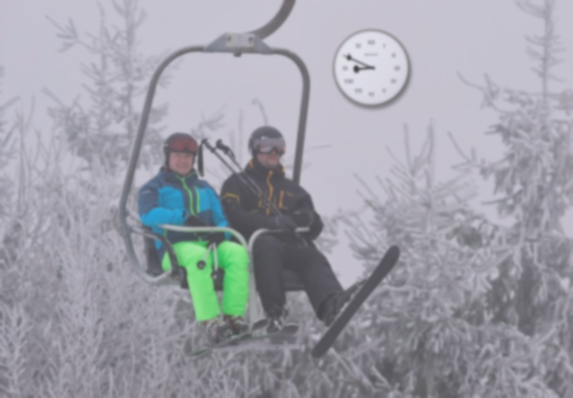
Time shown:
{"hour": 8, "minute": 49}
